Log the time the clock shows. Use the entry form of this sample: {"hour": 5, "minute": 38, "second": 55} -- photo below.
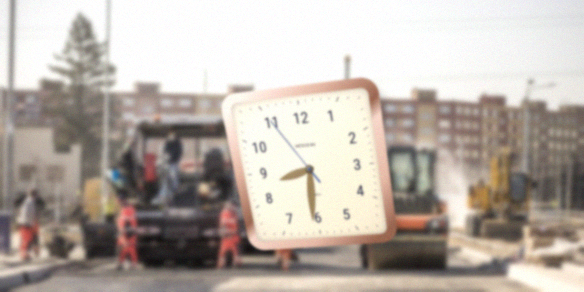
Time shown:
{"hour": 8, "minute": 30, "second": 55}
